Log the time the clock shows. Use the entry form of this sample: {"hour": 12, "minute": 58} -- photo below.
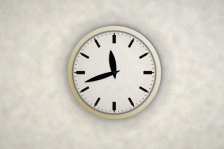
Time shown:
{"hour": 11, "minute": 42}
